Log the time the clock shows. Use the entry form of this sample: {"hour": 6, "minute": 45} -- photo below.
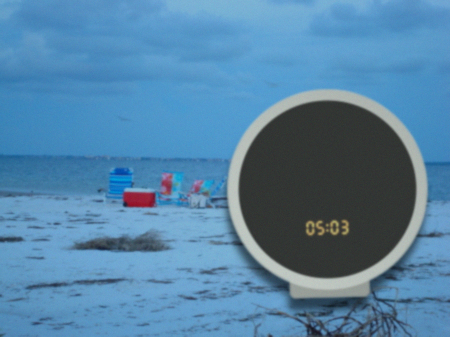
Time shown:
{"hour": 5, "minute": 3}
